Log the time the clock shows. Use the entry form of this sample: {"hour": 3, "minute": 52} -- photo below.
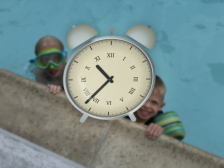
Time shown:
{"hour": 10, "minute": 37}
